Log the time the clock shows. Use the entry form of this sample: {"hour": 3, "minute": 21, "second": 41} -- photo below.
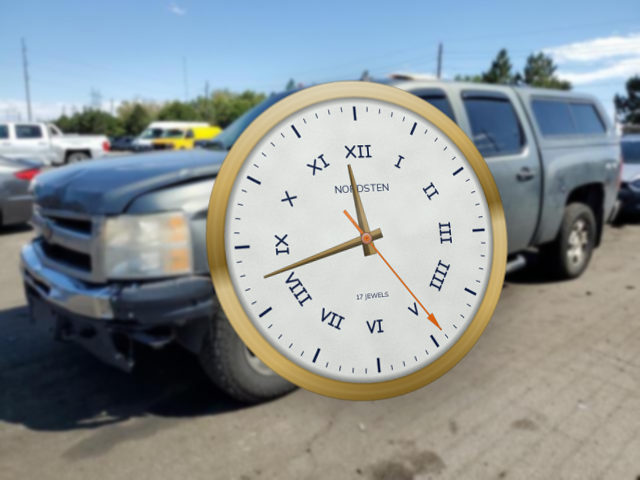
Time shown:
{"hour": 11, "minute": 42, "second": 24}
